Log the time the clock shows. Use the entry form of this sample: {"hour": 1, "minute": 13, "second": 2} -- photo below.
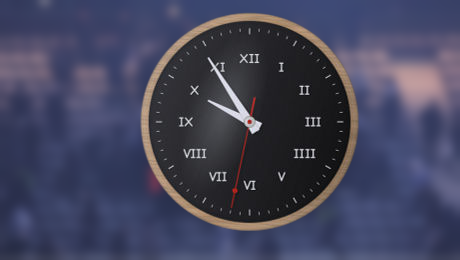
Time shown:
{"hour": 9, "minute": 54, "second": 32}
